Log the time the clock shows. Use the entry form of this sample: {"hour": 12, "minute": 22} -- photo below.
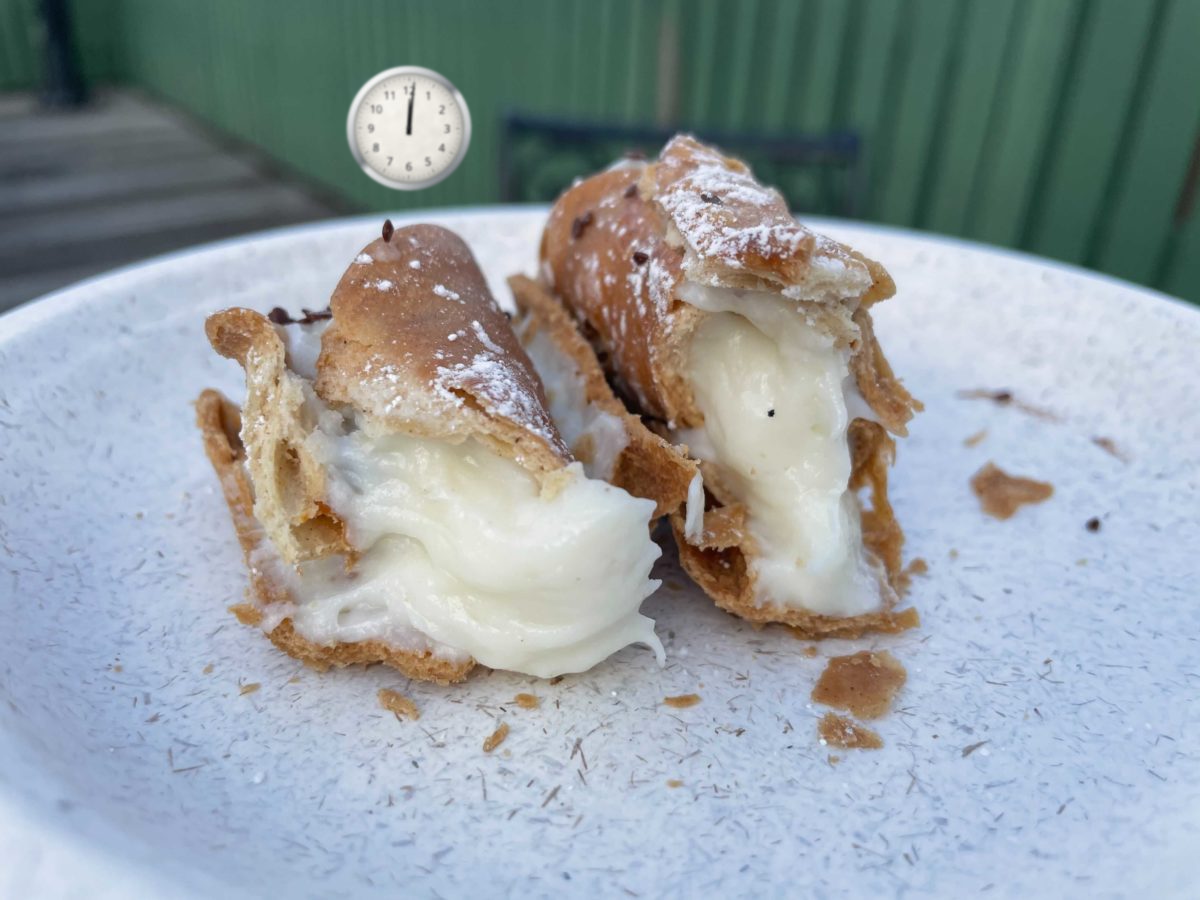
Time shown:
{"hour": 12, "minute": 1}
